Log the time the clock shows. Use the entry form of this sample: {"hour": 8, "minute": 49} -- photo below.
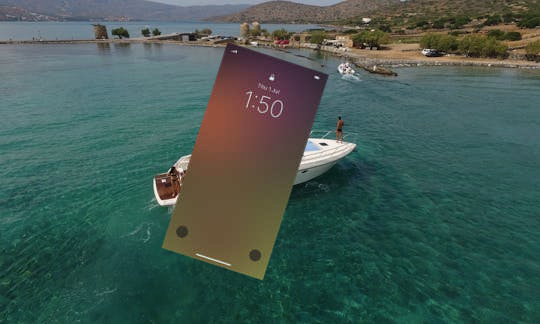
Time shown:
{"hour": 1, "minute": 50}
